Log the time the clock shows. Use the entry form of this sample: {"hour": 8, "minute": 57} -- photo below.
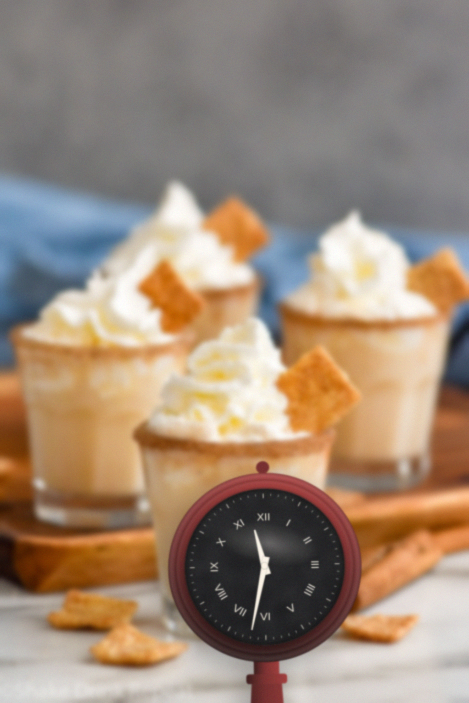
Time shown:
{"hour": 11, "minute": 32}
